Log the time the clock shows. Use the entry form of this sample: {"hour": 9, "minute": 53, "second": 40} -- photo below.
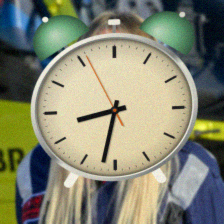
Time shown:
{"hour": 8, "minute": 31, "second": 56}
